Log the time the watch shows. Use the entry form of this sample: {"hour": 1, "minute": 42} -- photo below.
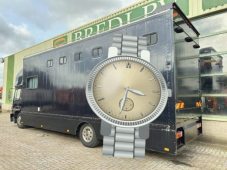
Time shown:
{"hour": 3, "minute": 32}
